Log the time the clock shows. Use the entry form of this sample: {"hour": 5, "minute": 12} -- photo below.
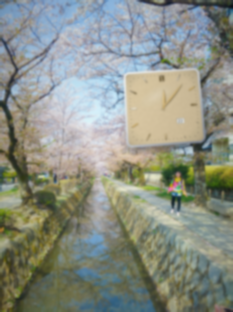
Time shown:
{"hour": 12, "minute": 7}
